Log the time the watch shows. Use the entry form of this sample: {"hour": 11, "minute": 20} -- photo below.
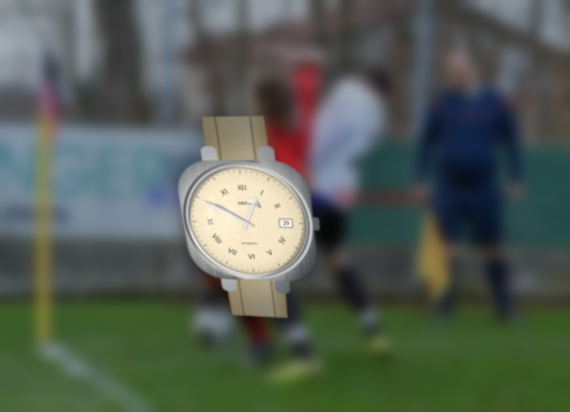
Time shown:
{"hour": 12, "minute": 50}
